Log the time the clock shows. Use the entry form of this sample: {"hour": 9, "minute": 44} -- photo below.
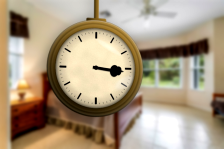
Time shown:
{"hour": 3, "minute": 16}
